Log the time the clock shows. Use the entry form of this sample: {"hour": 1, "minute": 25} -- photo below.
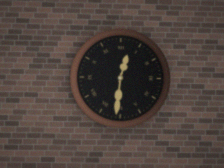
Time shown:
{"hour": 12, "minute": 31}
